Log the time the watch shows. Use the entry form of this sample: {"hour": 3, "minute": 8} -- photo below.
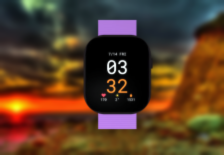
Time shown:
{"hour": 3, "minute": 32}
